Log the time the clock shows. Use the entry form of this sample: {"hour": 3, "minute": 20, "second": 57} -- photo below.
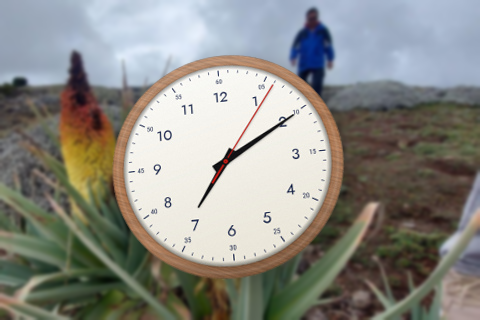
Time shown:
{"hour": 7, "minute": 10, "second": 6}
